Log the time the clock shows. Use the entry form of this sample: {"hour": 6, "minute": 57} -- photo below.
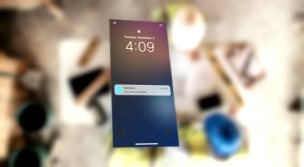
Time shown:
{"hour": 4, "minute": 9}
